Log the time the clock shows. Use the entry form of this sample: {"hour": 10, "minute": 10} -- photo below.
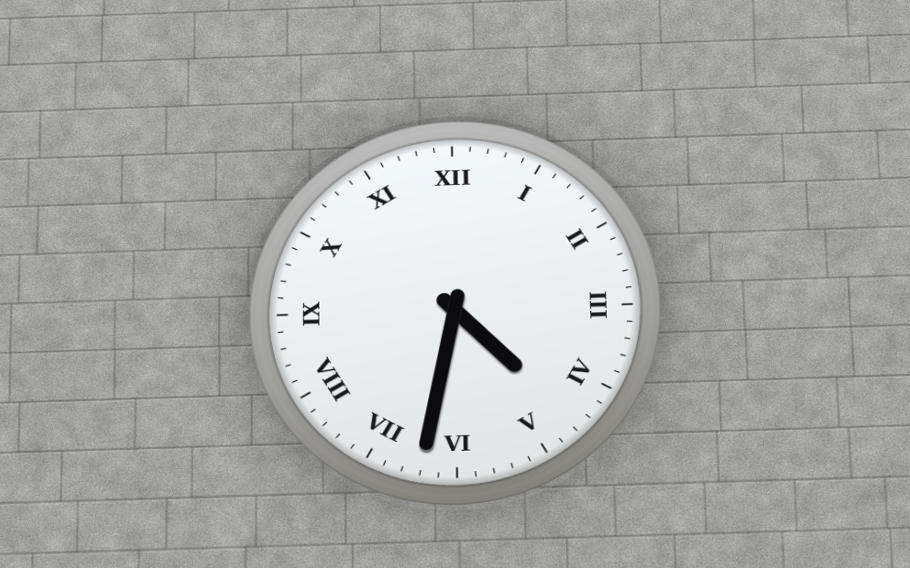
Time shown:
{"hour": 4, "minute": 32}
